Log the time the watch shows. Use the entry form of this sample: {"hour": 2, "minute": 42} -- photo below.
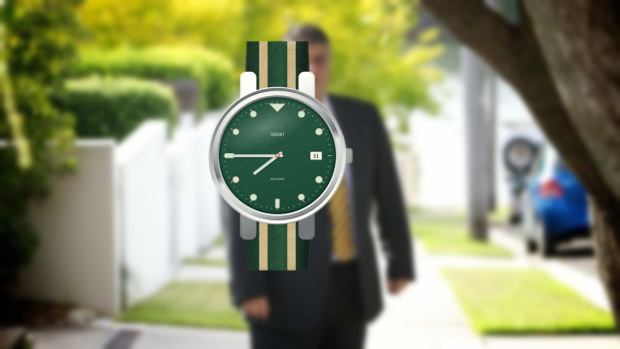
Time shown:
{"hour": 7, "minute": 45}
